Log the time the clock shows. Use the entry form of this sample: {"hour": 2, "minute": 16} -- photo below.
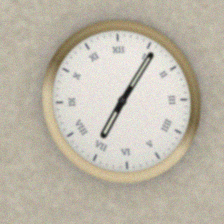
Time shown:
{"hour": 7, "minute": 6}
